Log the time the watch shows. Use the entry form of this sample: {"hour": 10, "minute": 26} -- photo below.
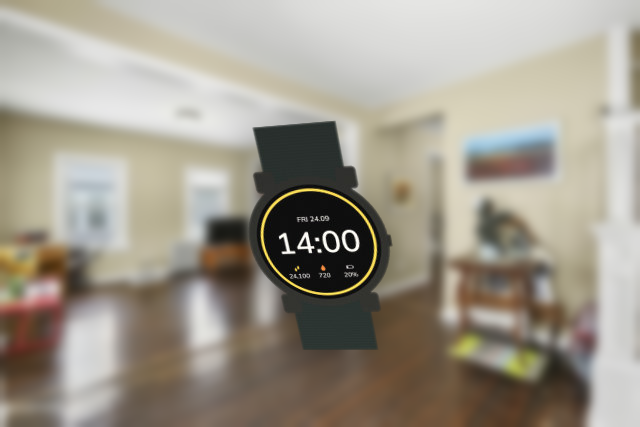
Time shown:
{"hour": 14, "minute": 0}
